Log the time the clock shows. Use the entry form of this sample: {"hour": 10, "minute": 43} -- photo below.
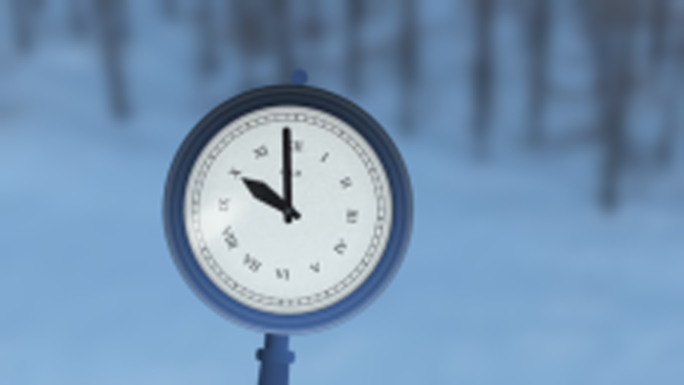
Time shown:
{"hour": 9, "minute": 59}
